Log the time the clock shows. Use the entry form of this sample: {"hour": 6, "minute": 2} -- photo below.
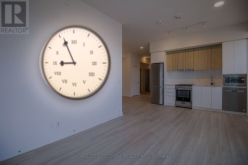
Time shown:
{"hour": 8, "minute": 56}
